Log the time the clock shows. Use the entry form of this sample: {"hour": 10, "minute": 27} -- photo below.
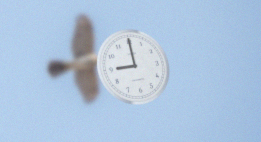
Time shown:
{"hour": 9, "minute": 0}
